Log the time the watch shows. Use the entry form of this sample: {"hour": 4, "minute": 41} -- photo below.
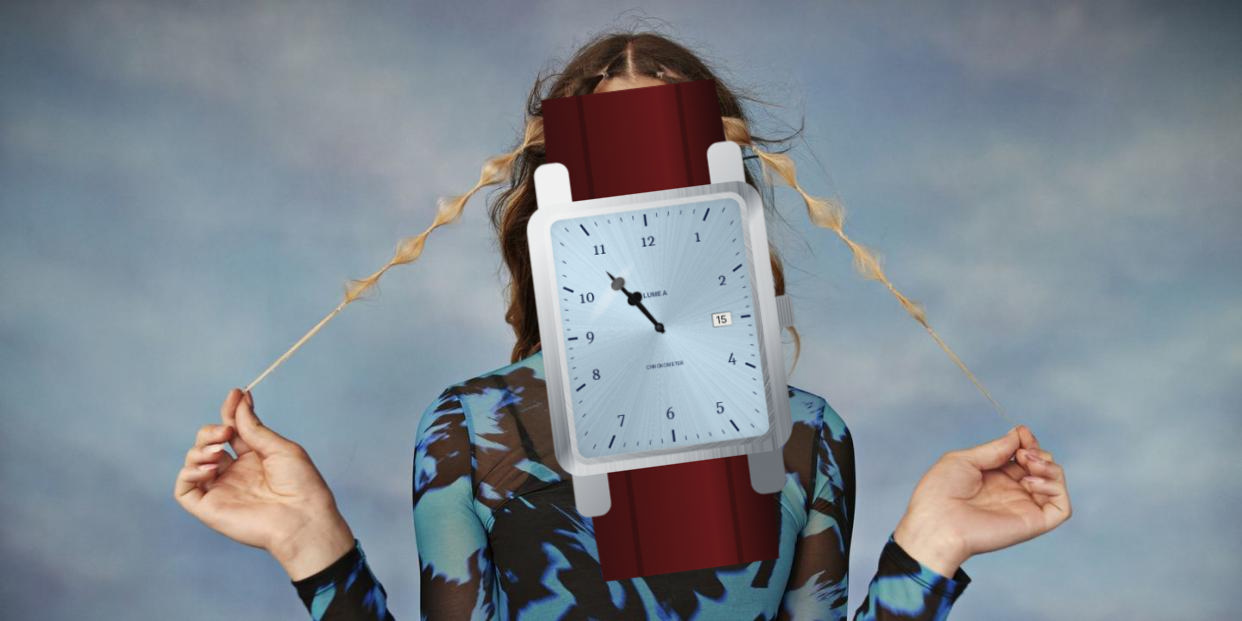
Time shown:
{"hour": 10, "minute": 54}
